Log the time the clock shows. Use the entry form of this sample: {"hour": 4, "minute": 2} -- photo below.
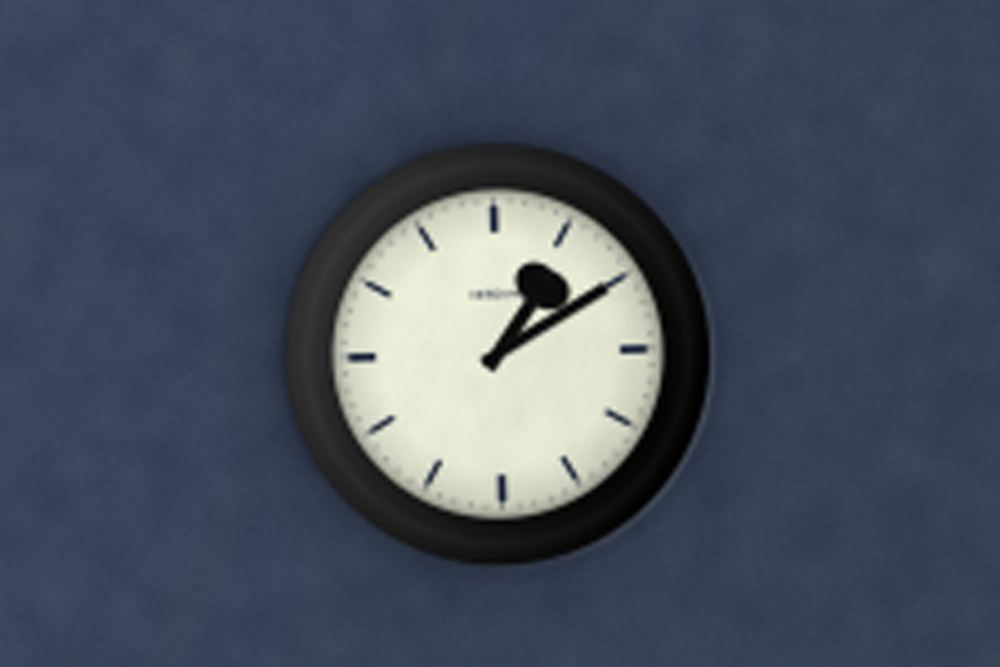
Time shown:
{"hour": 1, "minute": 10}
